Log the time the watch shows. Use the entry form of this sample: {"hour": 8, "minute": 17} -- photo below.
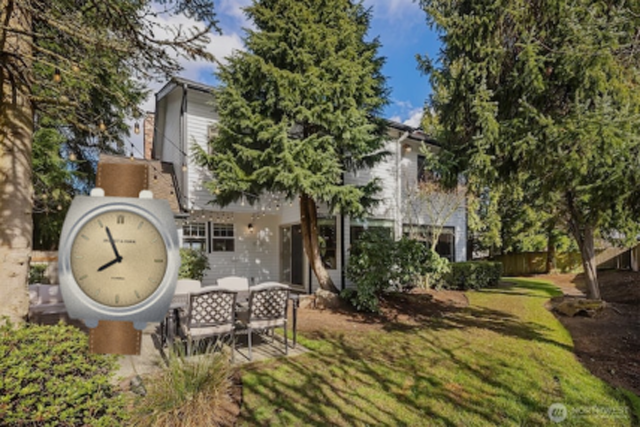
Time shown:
{"hour": 7, "minute": 56}
